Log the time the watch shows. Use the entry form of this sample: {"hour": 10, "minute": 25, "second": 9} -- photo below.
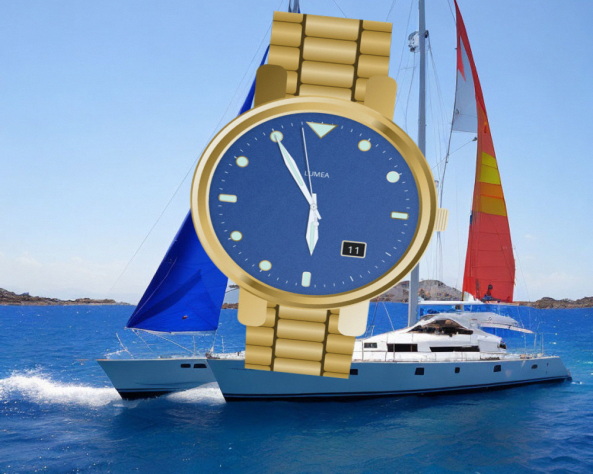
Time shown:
{"hour": 5, "minute": 54, "second": 58}
